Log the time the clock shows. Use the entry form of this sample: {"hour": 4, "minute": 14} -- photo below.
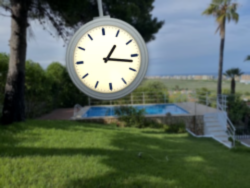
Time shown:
{"hour": 1, "minute": 17}
